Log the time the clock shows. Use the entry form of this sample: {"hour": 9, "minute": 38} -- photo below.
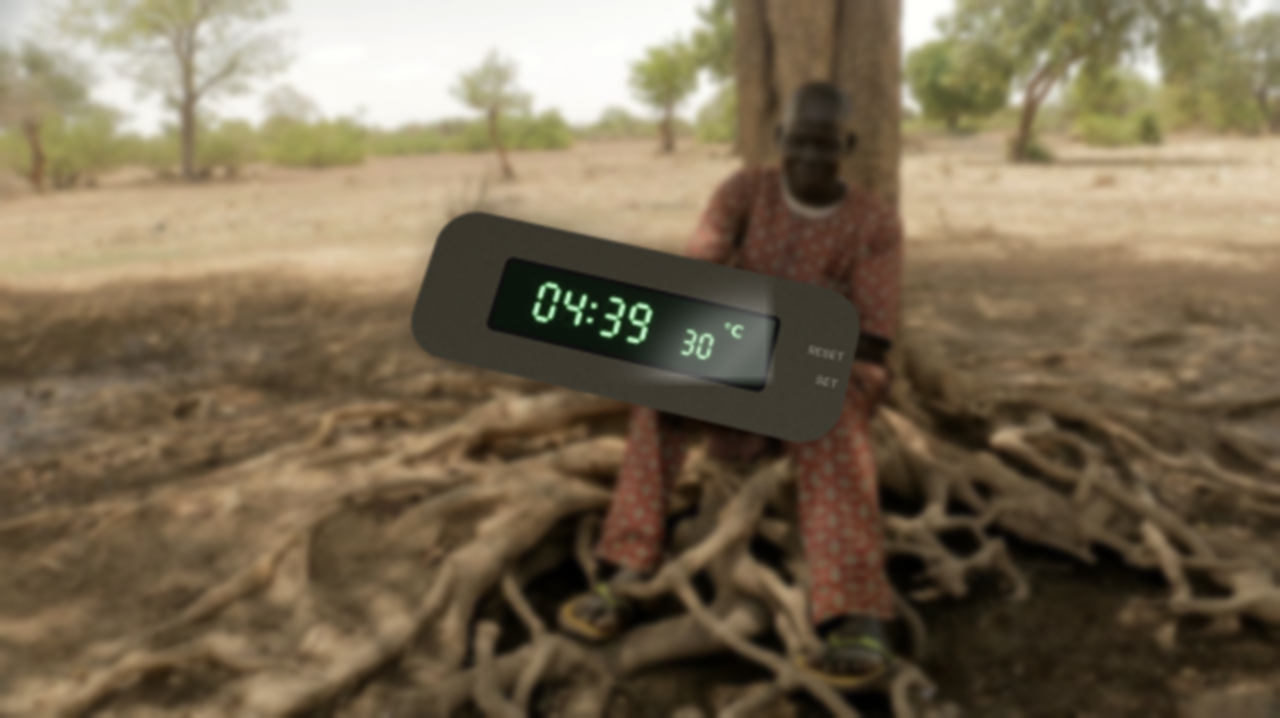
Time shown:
{"hour": 4, "minute": 39}
